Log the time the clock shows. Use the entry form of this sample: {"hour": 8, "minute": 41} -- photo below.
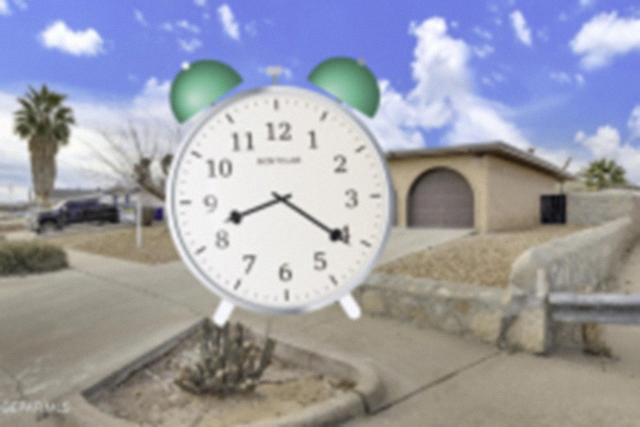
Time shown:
{"hour": 8, "minute": 21}
